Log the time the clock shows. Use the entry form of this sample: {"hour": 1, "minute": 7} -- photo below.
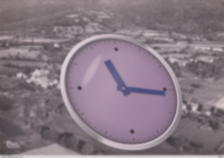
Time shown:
{"hour": 11, "minute": 16}
